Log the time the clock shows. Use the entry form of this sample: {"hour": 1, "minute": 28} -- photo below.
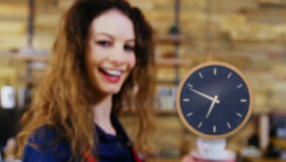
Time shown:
{"hour": 6, "minute": 49}
